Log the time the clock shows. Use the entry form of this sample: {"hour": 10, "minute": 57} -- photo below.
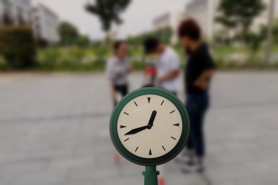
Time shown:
{"hour": 12, "minute": 42}
